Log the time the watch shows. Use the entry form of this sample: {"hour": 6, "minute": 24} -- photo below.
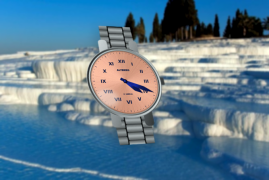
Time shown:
{"hour": 4, "minute": 19}
